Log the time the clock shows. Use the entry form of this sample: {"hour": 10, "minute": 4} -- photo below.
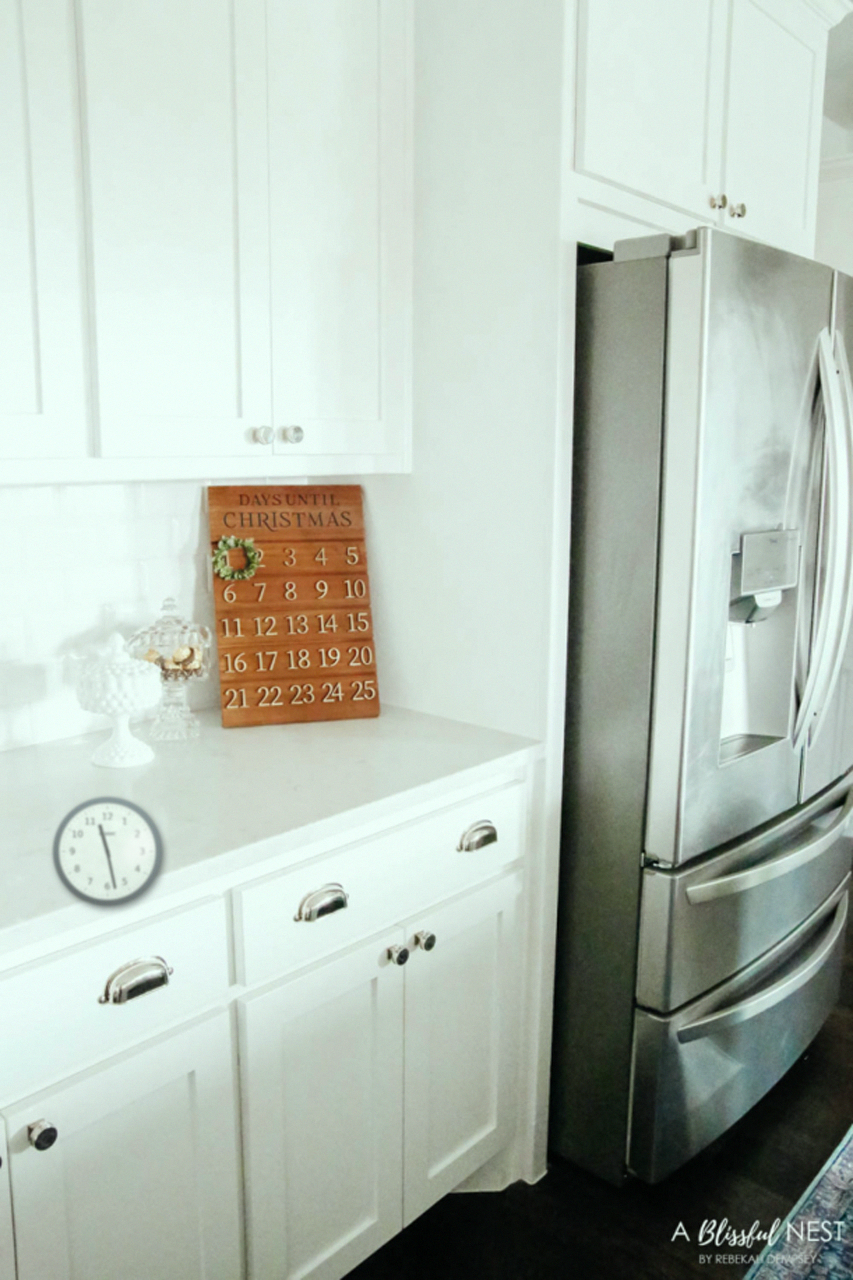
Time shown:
{"hour": 11, "minute": 28}
